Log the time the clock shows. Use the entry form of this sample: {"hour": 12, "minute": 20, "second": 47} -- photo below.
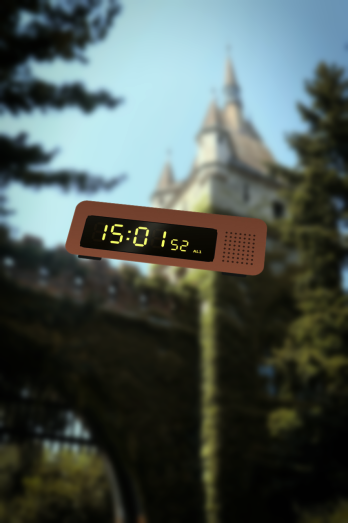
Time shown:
{"hour": 15, "minute": 1, "second": 52}
